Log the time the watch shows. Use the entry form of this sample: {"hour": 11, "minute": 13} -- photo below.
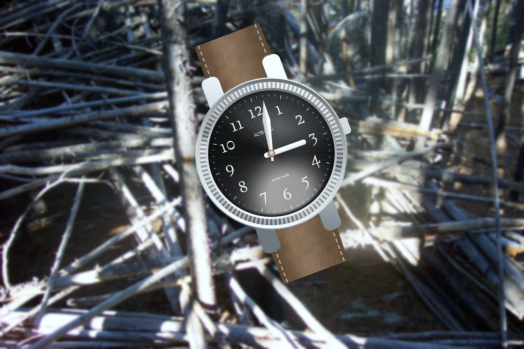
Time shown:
{"hour": 3, "minute": 2}
